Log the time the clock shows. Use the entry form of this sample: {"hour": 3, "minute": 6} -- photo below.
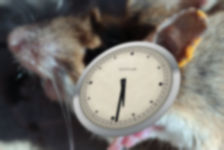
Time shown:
{"hour": 5, "minute": 29}
